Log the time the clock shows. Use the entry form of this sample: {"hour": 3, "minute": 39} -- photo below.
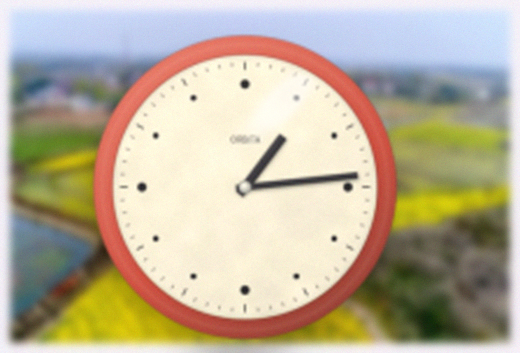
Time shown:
{"hour": 1, "minute": 14}
